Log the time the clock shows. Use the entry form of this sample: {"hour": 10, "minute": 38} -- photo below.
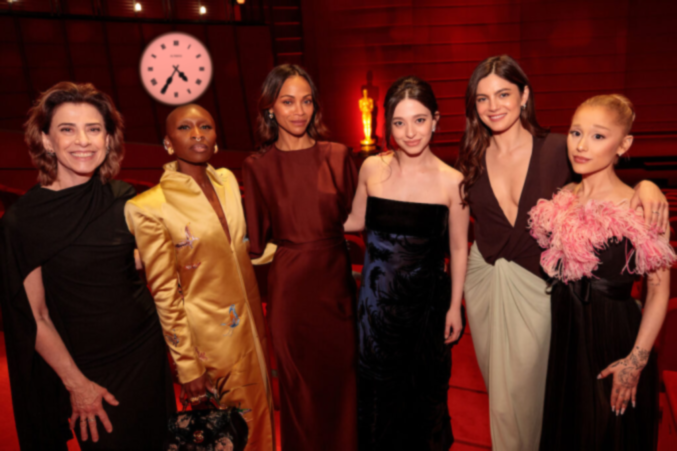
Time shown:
{"hour": 4, "minute": 35}
